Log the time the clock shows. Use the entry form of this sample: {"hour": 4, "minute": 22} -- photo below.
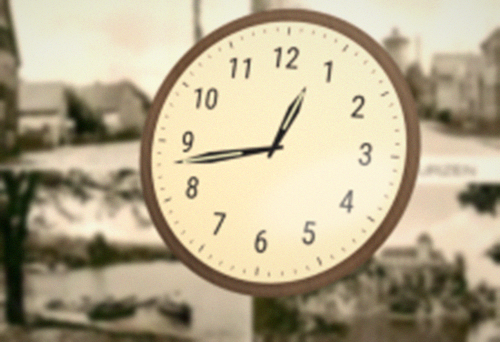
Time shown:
{"hour": 12, "minute": 43}
